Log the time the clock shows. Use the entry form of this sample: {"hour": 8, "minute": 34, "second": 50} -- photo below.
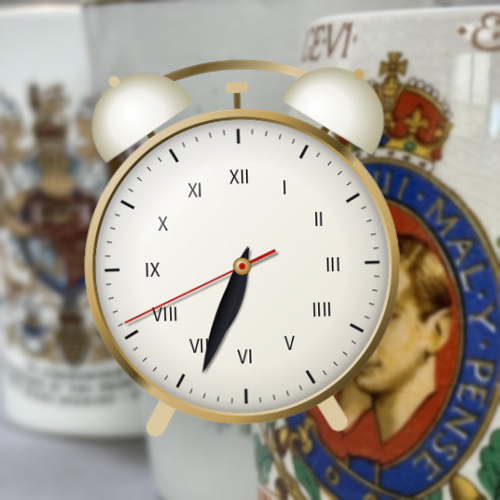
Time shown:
{"hour": 6, "minute": 33, "second": 41}
